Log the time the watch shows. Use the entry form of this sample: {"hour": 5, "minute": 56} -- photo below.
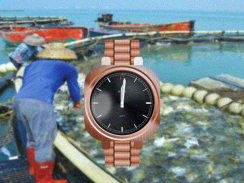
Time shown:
{"hour": 12, "minute": 1}
